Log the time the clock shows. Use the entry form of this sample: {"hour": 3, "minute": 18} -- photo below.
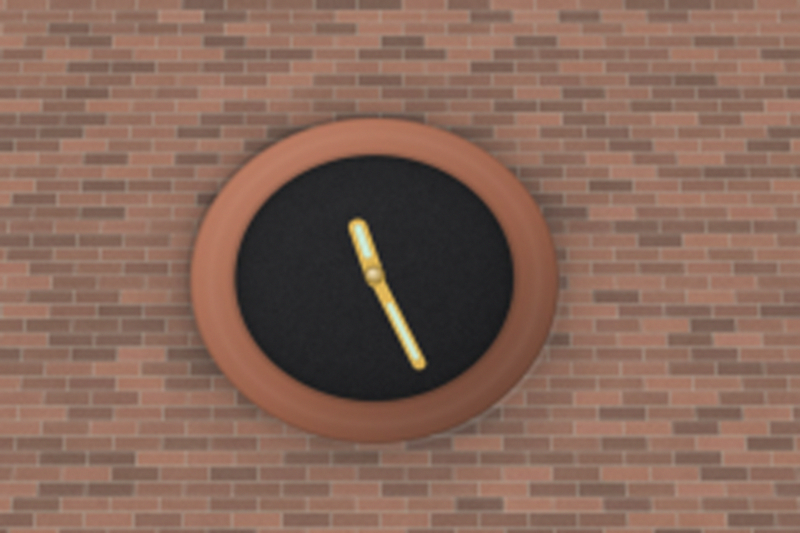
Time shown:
{"hour": 11, "minute": 26}
